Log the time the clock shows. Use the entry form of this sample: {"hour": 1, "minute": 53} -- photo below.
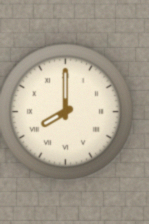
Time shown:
{"hour": 8, "minute": 0}
